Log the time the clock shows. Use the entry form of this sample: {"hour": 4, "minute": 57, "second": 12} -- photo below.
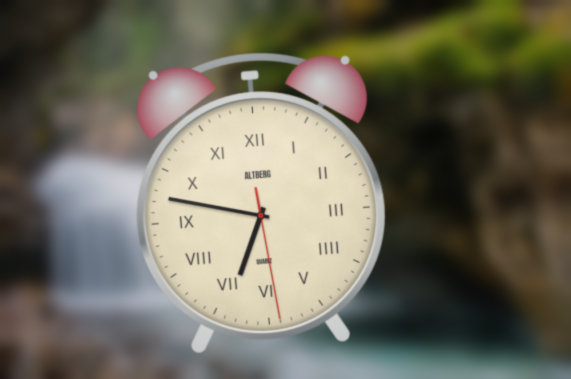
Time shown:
{"hour": 6, "minute": 47, "second": 29}
